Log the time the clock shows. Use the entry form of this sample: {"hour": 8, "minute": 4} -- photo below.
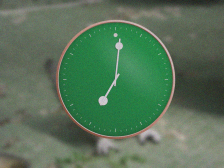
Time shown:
{"hour": 7, "minute": 1}
